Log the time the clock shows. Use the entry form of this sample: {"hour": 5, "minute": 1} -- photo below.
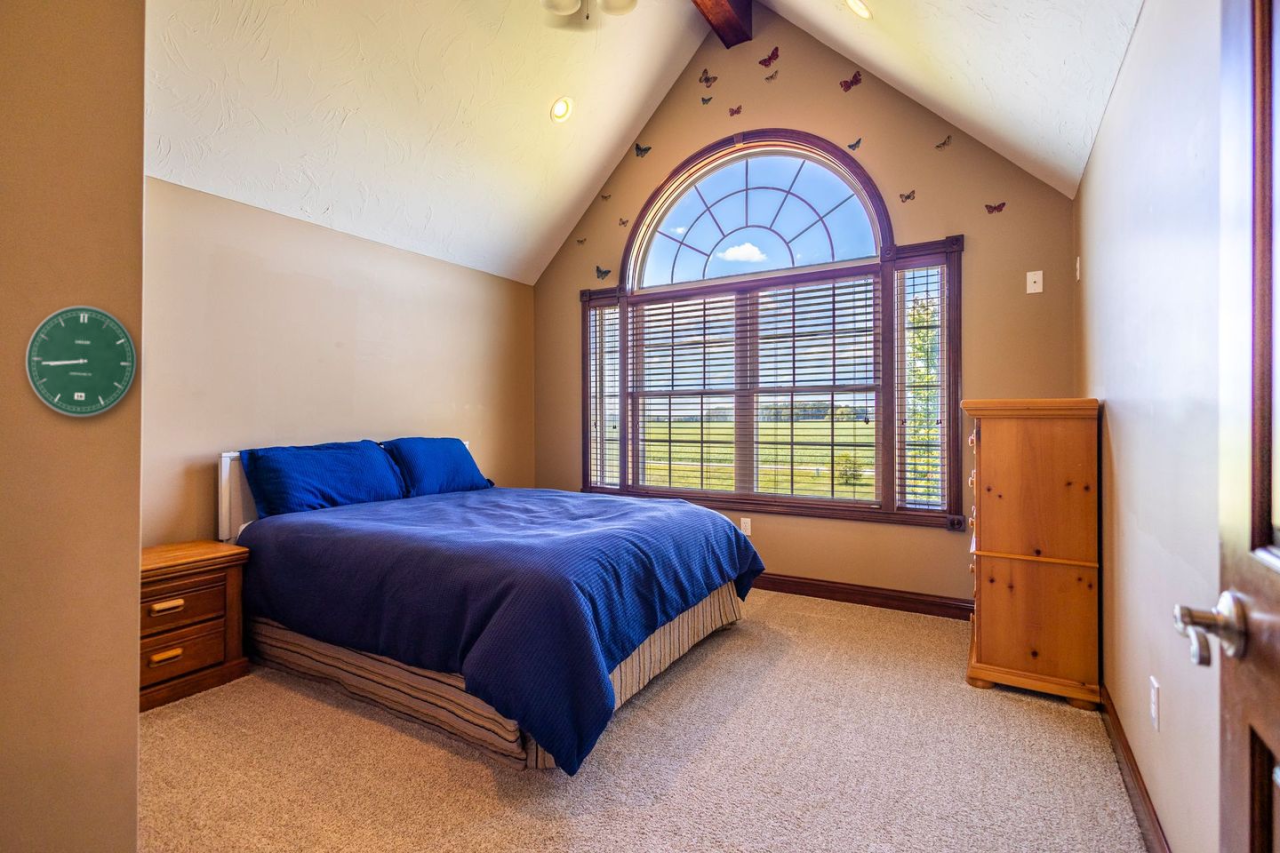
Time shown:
{"hour": 8, "minute": 44}
